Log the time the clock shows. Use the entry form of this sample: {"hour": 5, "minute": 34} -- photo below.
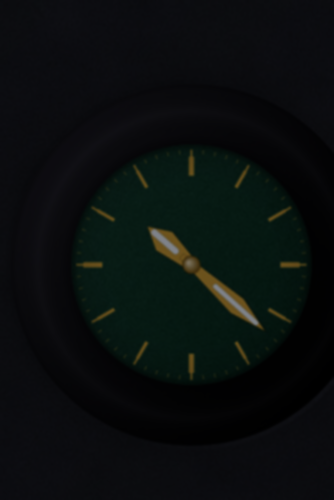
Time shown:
{"hour": 10, "minute": 22}
